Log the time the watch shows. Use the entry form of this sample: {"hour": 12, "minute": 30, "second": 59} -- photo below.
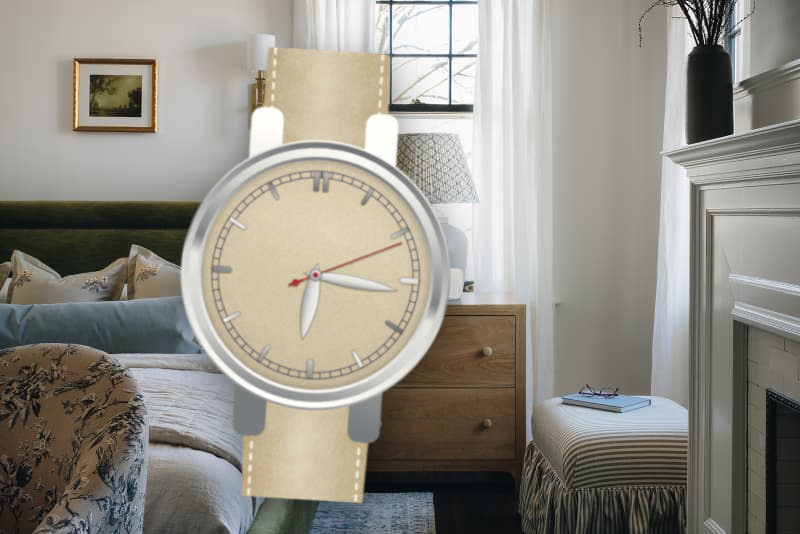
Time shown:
{"hour": 6, "minute": 16, "second": 11}
